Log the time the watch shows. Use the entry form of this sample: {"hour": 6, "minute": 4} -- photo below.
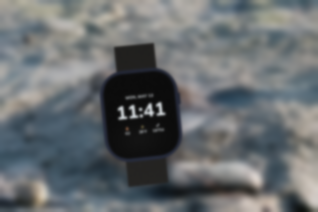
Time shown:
{"hour": 11, "minute": 41}
